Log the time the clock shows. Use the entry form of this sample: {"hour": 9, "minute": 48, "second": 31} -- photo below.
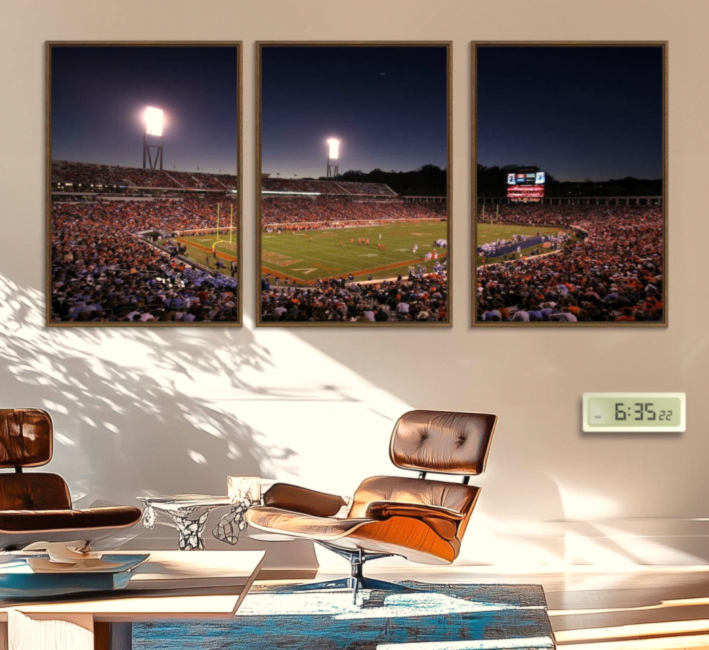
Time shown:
{"hour": 6, "minute": 35, "second": 22}
